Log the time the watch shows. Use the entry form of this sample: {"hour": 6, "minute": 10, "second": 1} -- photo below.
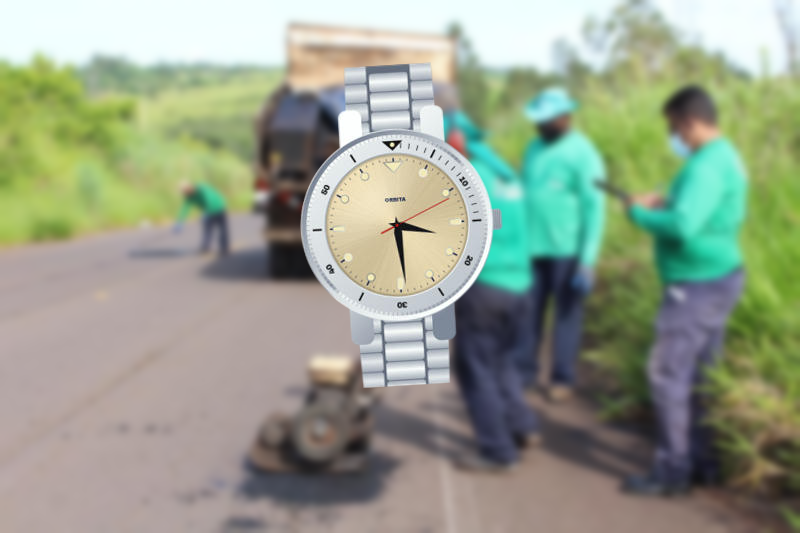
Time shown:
{"hour": 3, "minute": 29, "second": 11}
